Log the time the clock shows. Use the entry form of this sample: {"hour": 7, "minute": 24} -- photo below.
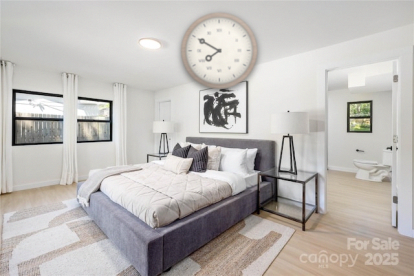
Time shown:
{"hour": 7, "minute": 50}
